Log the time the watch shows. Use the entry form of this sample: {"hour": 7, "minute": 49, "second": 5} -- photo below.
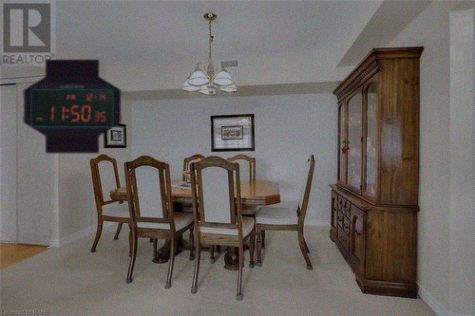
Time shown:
{"hour": 11, "minute": 50, "second": 35}
